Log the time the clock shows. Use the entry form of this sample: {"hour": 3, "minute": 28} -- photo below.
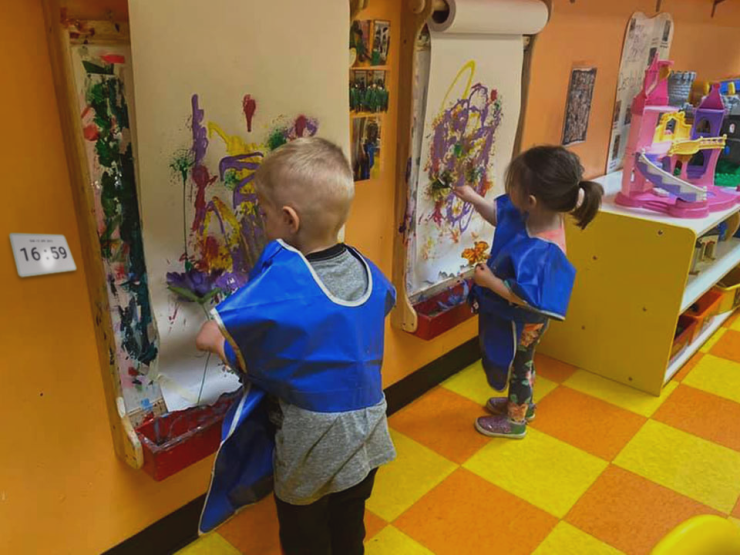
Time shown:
{"hour": 16, "minute": 59}
